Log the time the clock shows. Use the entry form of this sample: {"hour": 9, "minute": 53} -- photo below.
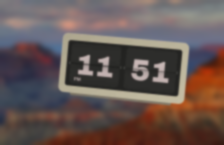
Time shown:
{"hour": 11, "minute": 51}
